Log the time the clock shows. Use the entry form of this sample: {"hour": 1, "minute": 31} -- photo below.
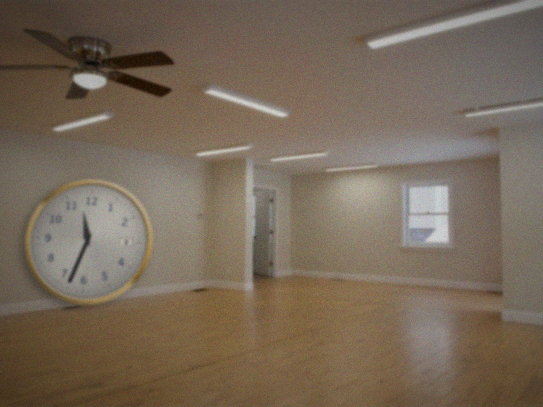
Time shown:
{"hour": 11, "minute": 33}
